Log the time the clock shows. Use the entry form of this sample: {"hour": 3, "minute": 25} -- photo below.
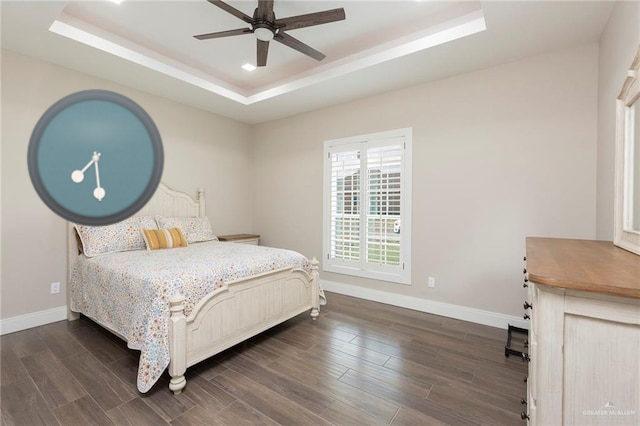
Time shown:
{"hour": 7, "minute": 29}
